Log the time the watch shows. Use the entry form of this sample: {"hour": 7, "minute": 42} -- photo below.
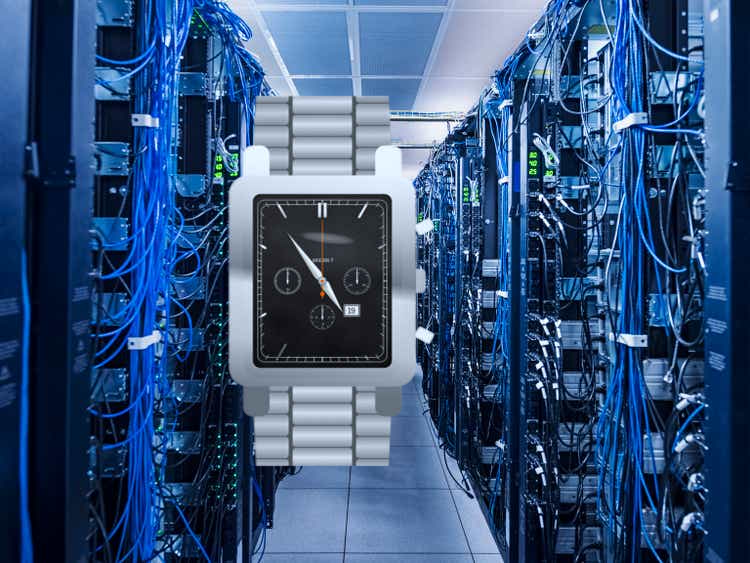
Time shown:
{"hour": 4, "minute": 54}
